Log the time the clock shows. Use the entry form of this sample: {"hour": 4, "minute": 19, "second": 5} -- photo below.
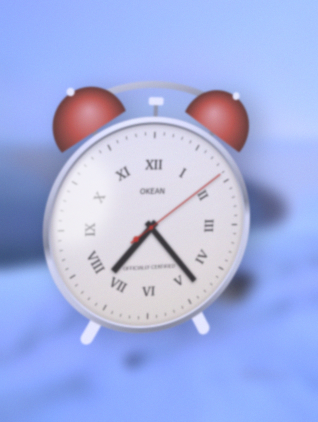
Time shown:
{"hour": 7, "minute": 23, "second": 9}
